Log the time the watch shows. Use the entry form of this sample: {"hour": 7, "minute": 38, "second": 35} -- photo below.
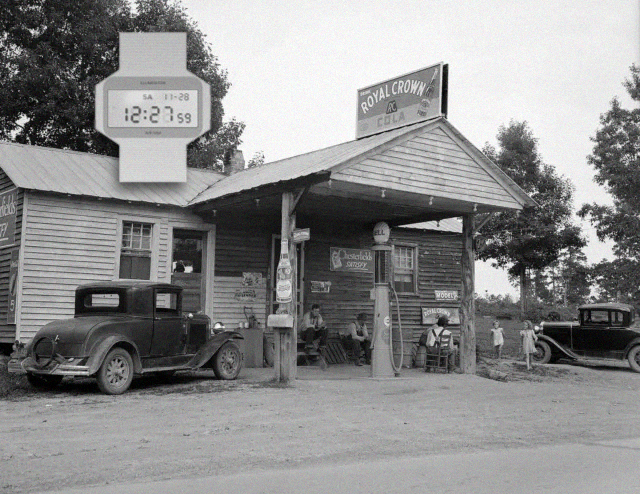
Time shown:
{"hour": 12, "minute": 27, "second": 59}
